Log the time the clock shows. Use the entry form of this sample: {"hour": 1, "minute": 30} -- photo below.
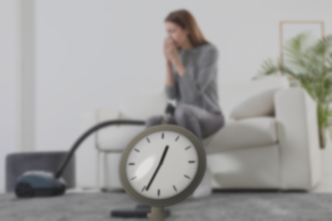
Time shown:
{"hour": 12, "minute": 34}
